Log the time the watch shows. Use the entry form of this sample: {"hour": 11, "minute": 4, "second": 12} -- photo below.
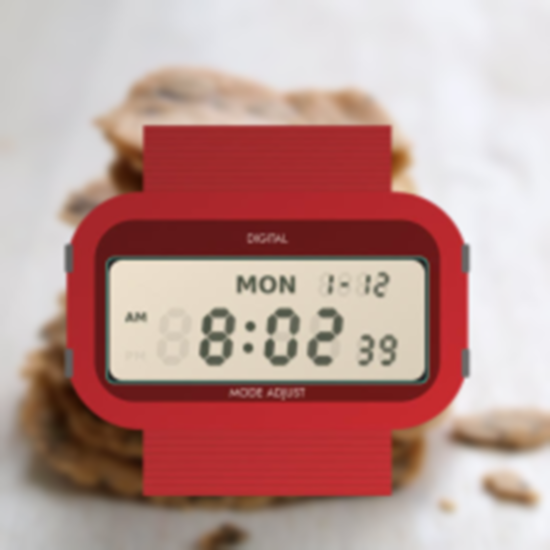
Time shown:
{"hour": 8, "minute": 2, "second": 39}
